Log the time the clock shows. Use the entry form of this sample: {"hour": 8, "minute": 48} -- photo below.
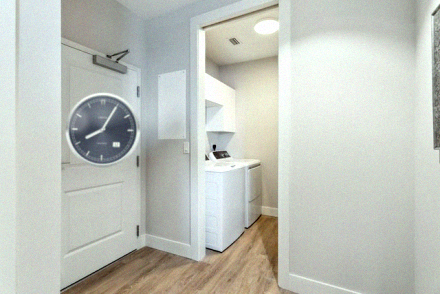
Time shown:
{"hour": 8, "minute": 5}
